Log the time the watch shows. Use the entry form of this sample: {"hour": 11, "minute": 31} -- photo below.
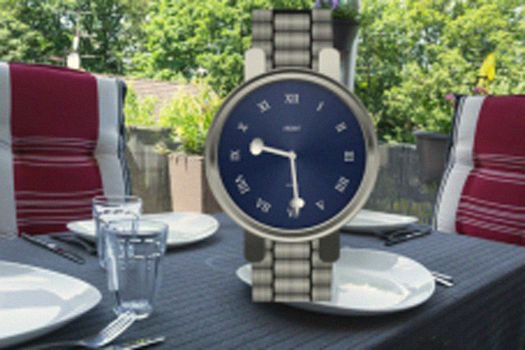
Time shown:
{"hour": 9, "minute": 29}
